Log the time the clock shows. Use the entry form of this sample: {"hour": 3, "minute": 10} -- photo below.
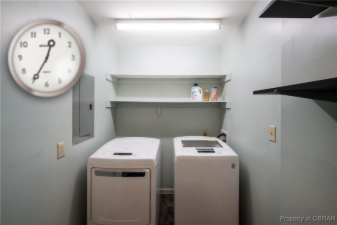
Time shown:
{"hour": 12, "minute": 35}
